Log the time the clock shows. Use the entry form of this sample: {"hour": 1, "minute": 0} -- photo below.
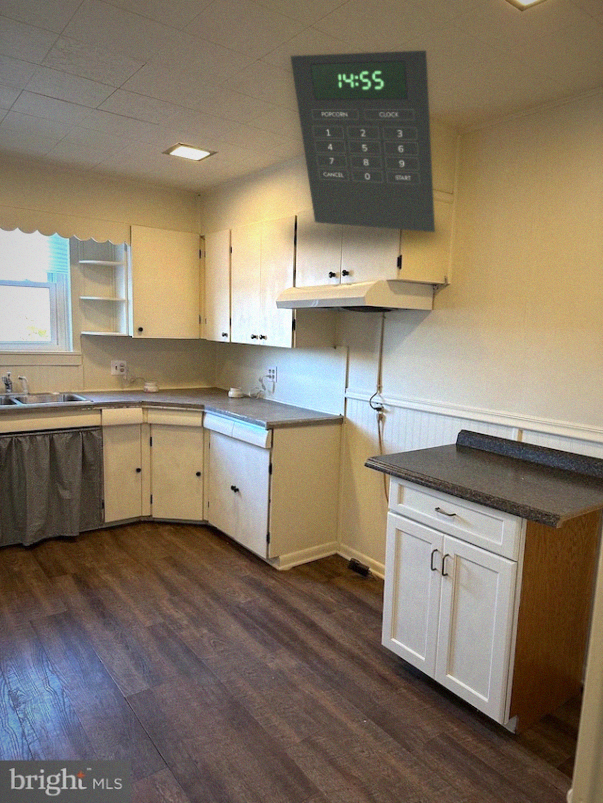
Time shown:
{"hour": 14, "minute": 55}
